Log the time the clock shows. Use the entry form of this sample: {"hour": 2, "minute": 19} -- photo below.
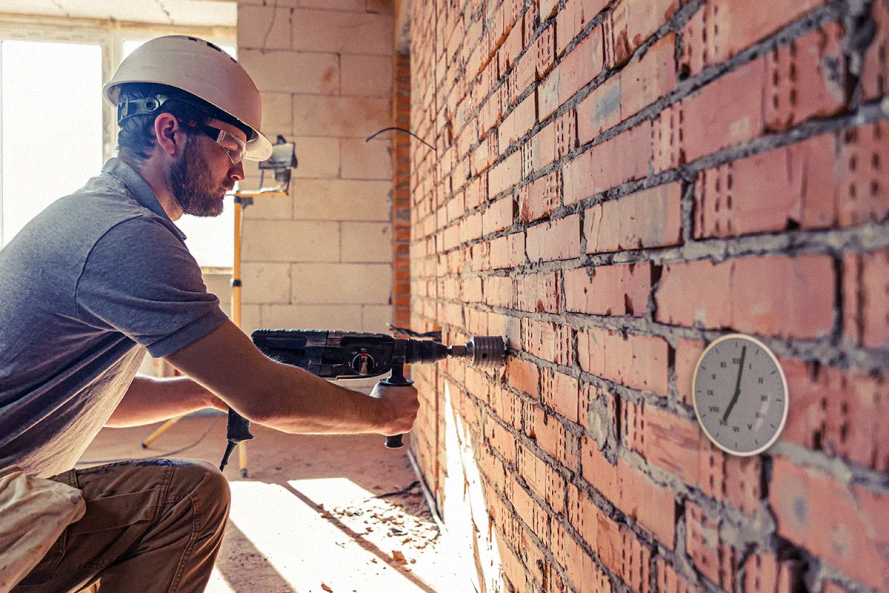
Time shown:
{"hour": 7, "minute": 2}
